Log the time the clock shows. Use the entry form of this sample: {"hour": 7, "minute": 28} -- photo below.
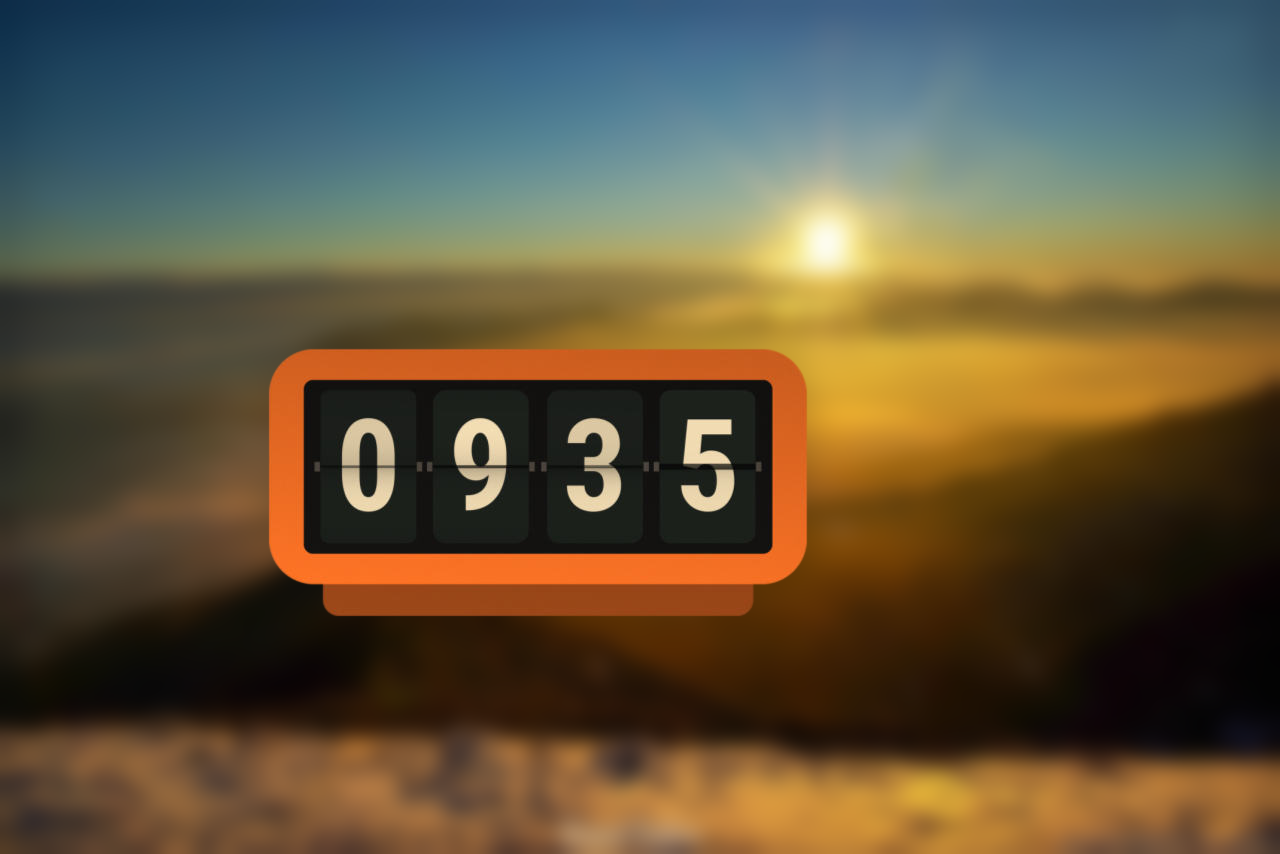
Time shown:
{"hour": 9, "minute": 35}
